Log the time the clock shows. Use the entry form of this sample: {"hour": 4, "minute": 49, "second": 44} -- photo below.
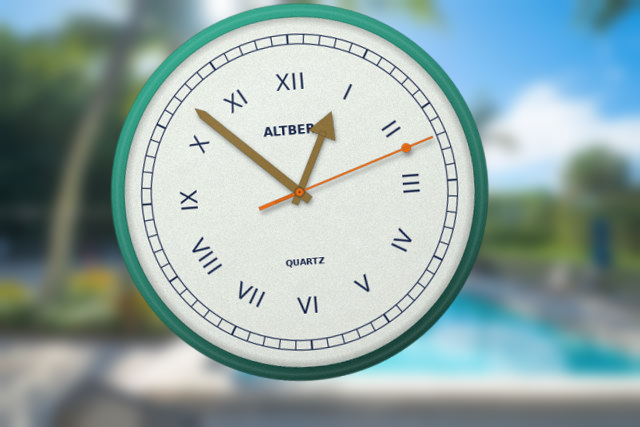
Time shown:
{"hour": 12, "minute": 52, "second": 12}
